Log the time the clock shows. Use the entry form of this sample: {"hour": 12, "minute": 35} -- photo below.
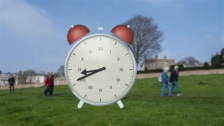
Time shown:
{"hour": 8, "minute": 41}
